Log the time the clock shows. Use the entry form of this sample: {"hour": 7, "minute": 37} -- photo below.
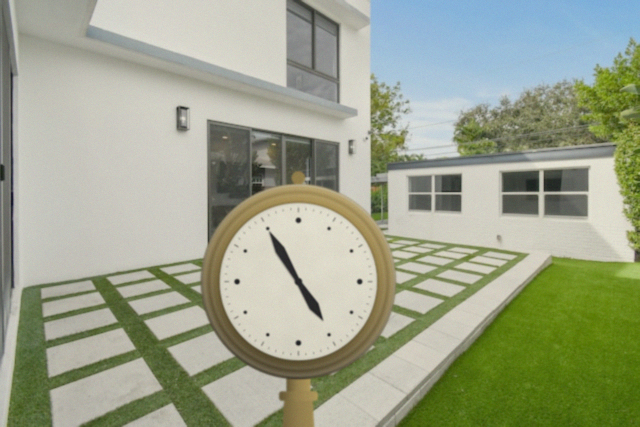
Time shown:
{"hour": 4, "minute": 55}
